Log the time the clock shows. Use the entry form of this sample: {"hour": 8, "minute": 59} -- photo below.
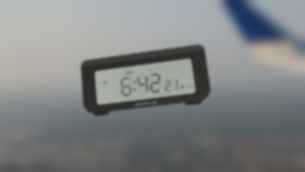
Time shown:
{"hour": 6, "minute": 42}
